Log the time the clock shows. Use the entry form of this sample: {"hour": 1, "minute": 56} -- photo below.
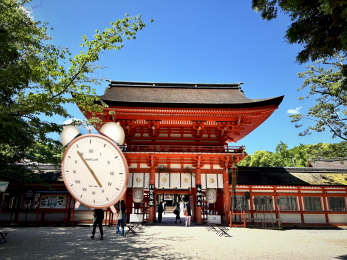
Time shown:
{"hour": 4, "minute": 54}
